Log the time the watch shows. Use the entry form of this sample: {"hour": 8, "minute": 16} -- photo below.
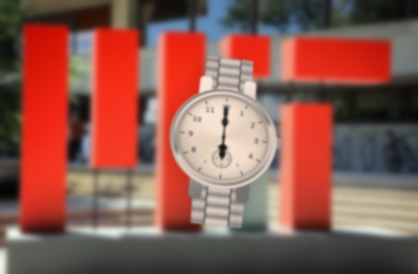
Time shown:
{"hour": 6, "minute": 0}
